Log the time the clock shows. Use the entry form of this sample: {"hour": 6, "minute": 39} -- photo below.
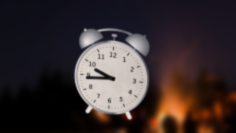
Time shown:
{"hour": 9, "minute": 44}
